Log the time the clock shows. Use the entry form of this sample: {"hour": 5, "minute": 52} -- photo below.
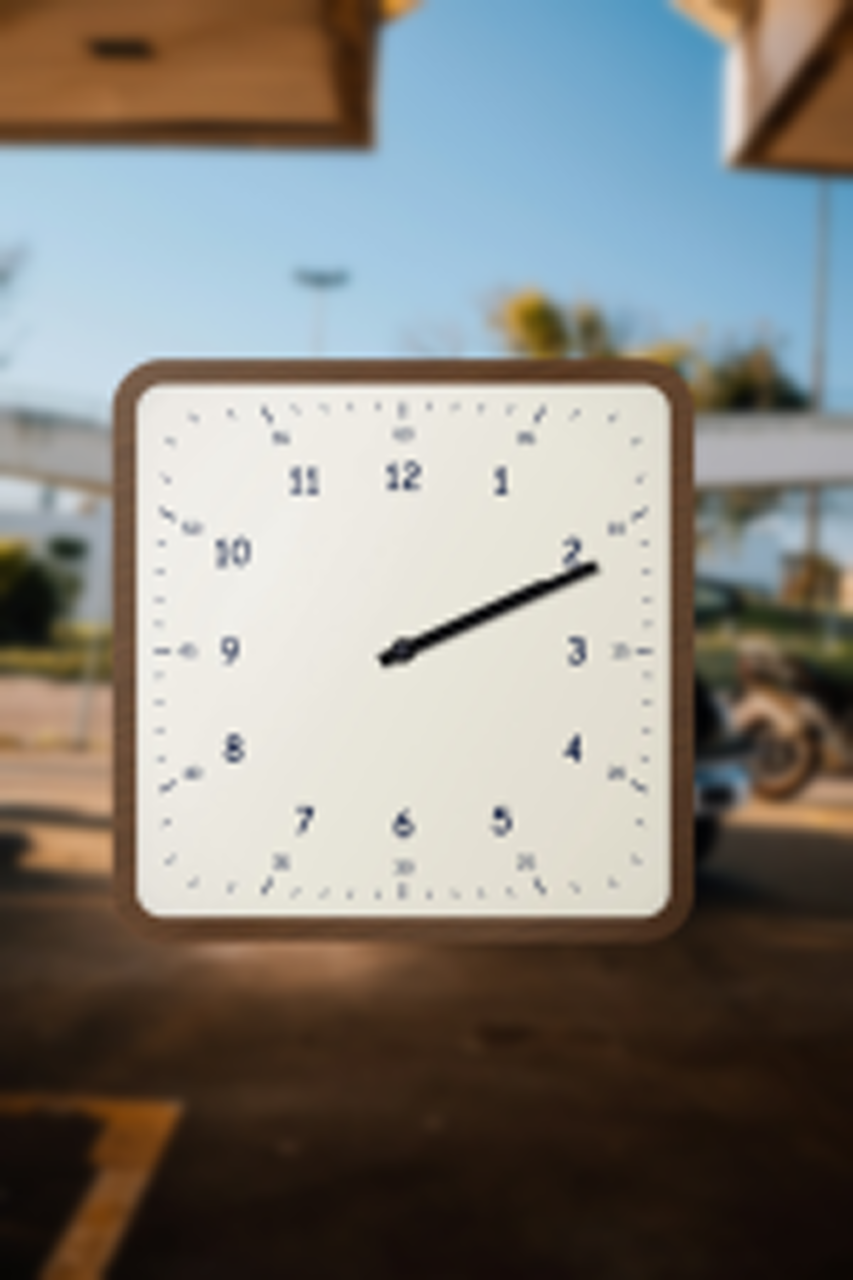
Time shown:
{"hour": 2, "minute": 11}
